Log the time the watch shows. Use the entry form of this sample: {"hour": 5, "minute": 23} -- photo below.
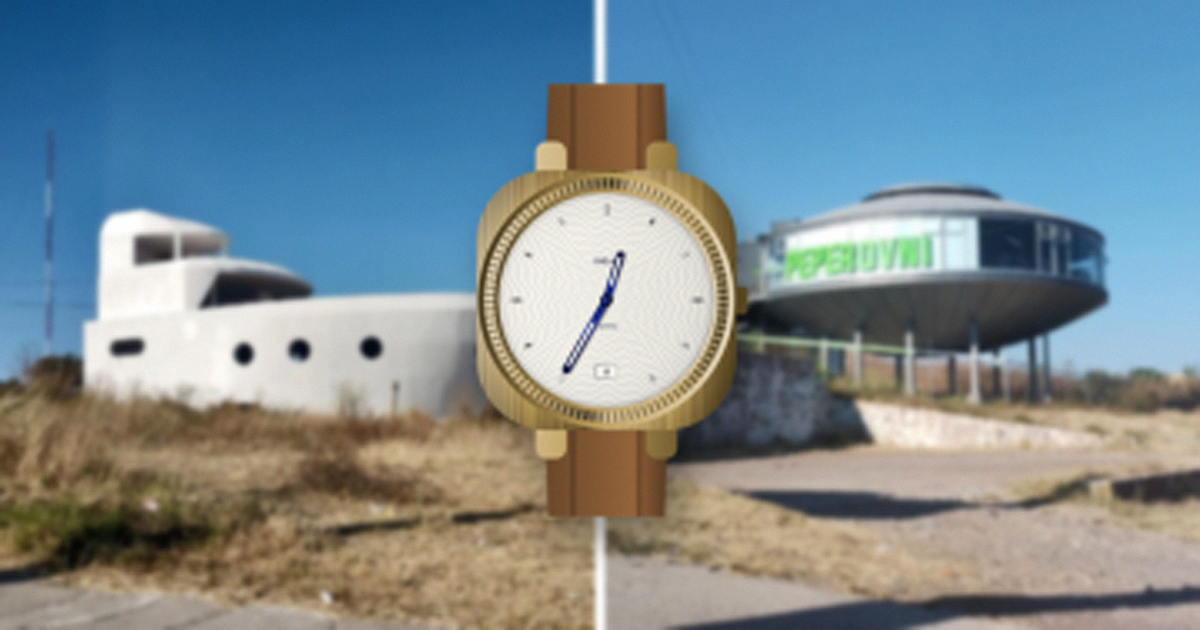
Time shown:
{"hour": 12, "minute": 35}
